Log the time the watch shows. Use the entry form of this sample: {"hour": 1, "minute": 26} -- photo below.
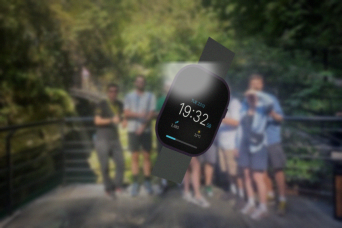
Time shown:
{"hour": 19, "minute": 32}
